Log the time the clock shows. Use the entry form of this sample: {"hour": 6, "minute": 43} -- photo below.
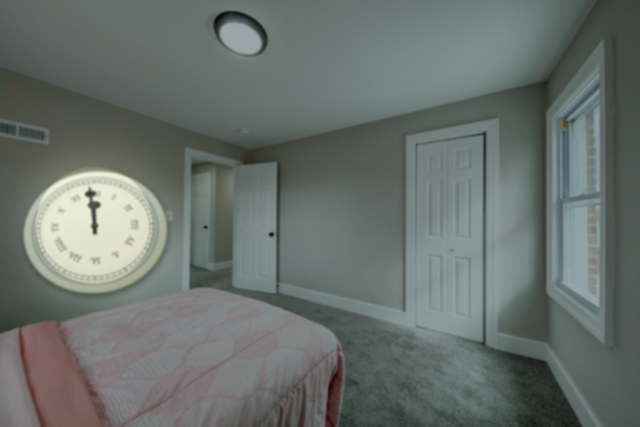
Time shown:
{"hour": 11, "minute": 59}
